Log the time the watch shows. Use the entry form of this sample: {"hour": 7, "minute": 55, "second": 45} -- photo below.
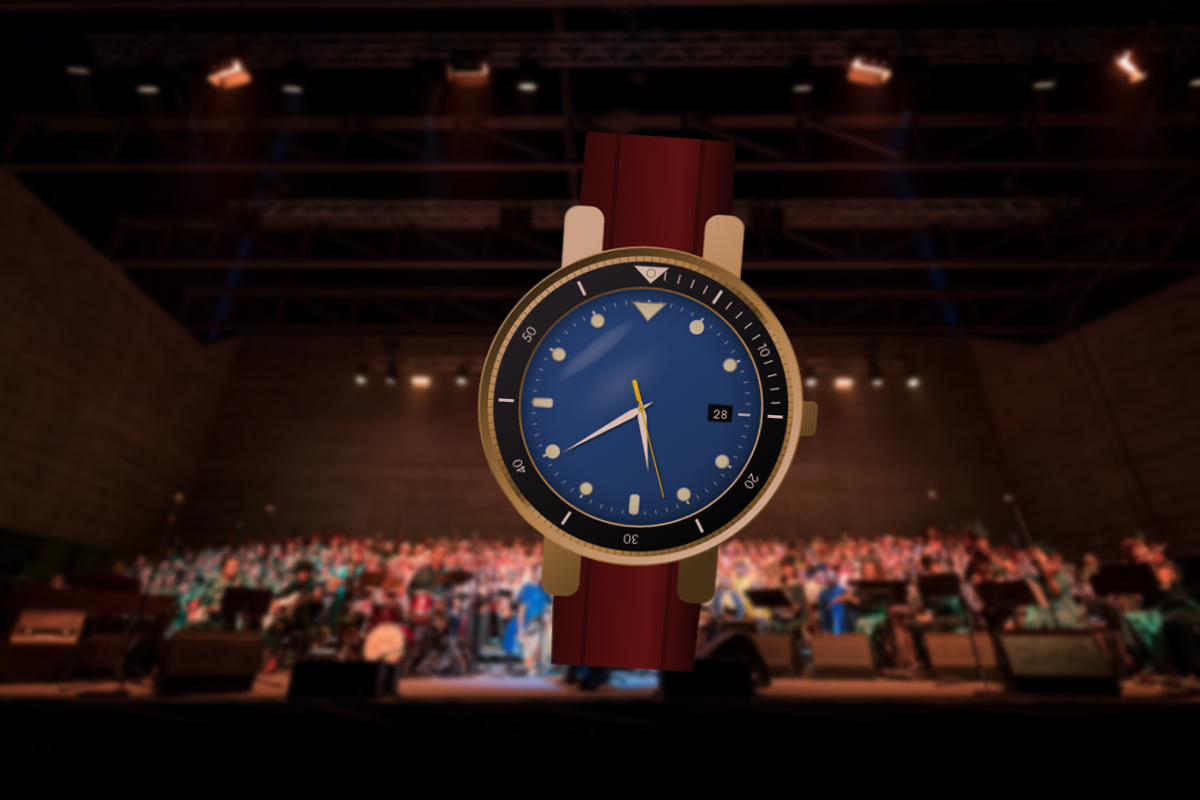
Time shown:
{"hour": 5, "minute": 39, "second": 27}
